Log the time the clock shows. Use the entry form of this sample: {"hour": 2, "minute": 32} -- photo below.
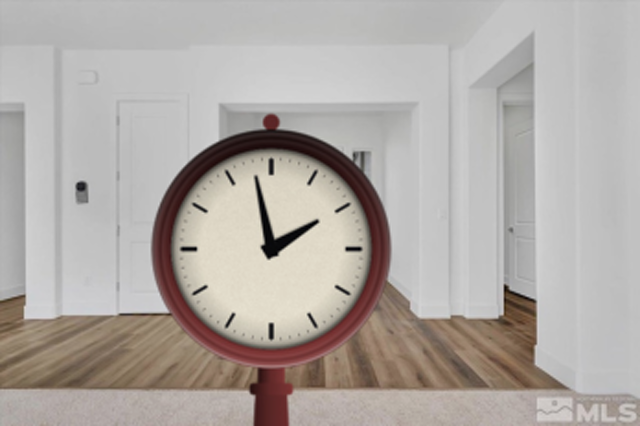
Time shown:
{"hour": 1, "minute": 58}
